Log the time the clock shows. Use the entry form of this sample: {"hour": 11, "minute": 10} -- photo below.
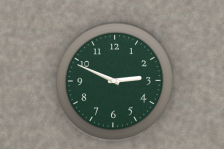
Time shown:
{"hour": 2, "minute": 49}
